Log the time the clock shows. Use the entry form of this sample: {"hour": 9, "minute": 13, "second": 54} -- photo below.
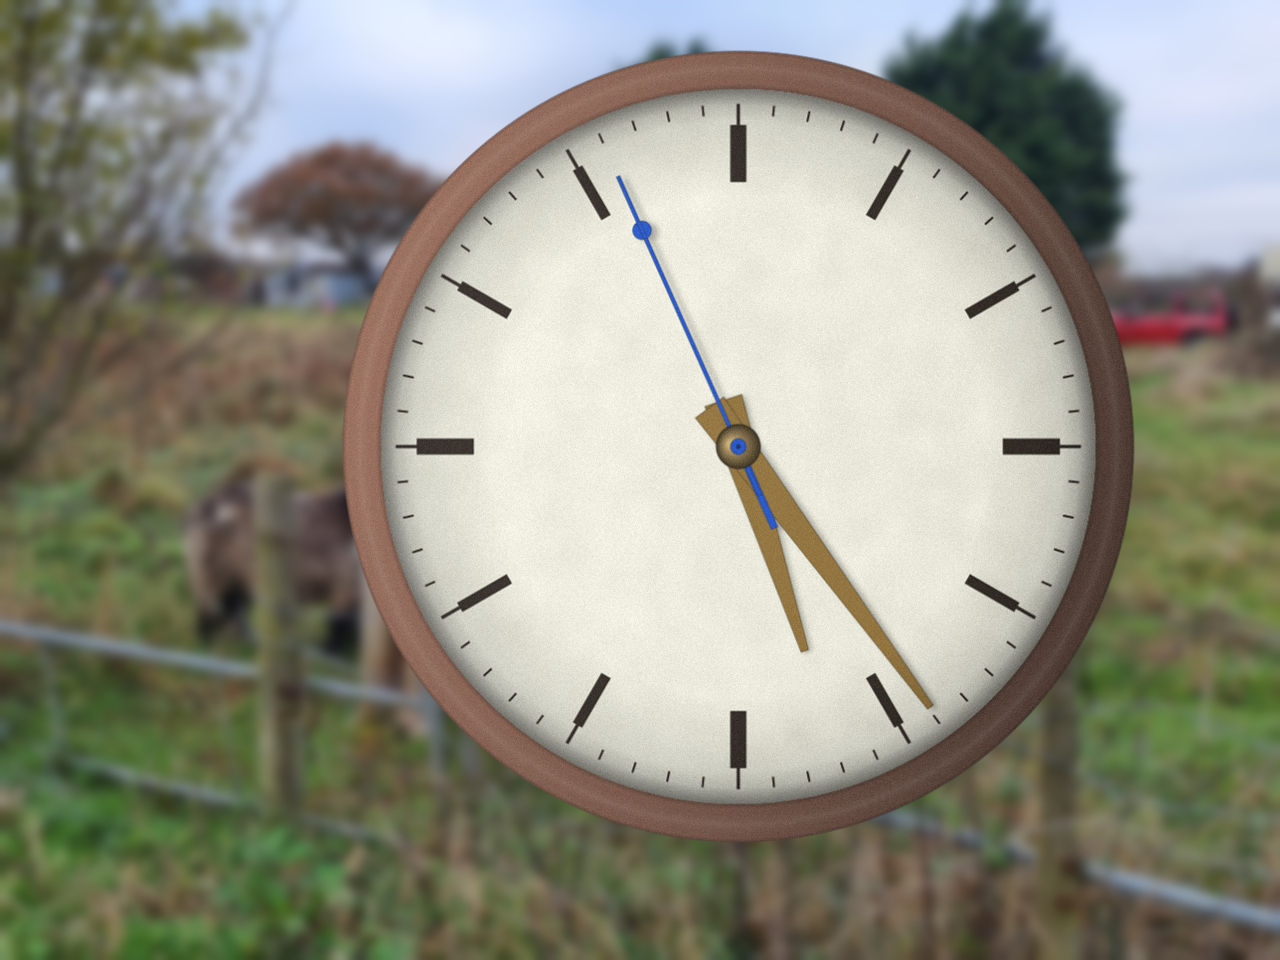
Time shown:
{"hour": 5, "minute": 23, "second": 56}
